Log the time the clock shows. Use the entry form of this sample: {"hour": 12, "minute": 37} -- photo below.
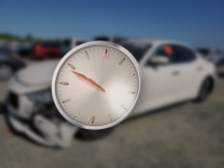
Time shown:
{"hour": 9, "minute": 49}
